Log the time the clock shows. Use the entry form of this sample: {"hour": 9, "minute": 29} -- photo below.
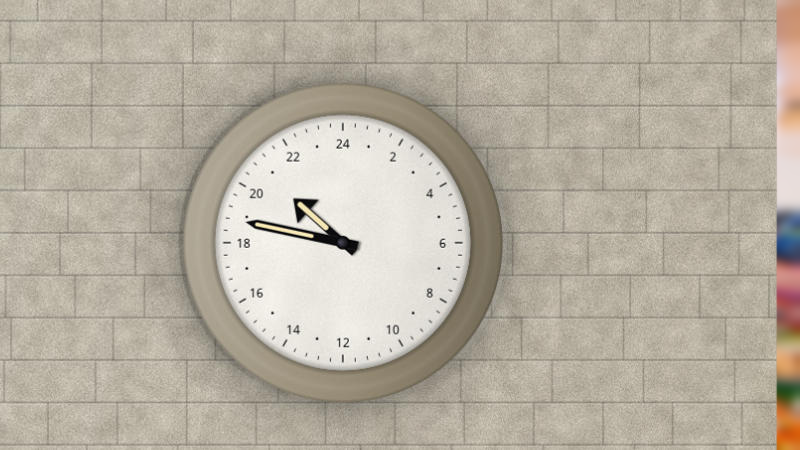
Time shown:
{"hour": 20, "minute": 47}
